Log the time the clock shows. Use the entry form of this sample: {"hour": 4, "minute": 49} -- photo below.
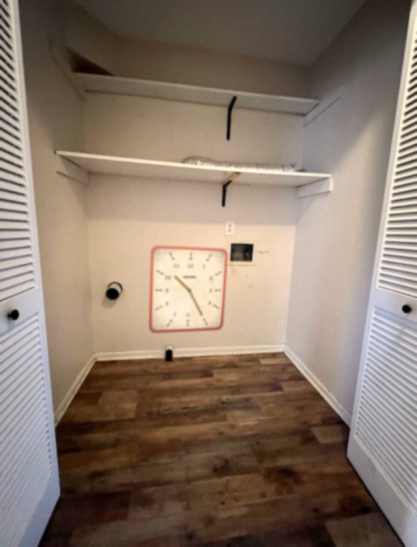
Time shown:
{"hour": 10, "minute": 25}
